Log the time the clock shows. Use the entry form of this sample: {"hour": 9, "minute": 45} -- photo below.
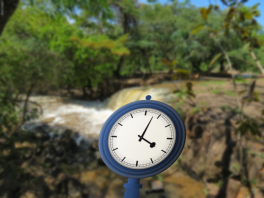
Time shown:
{"hour": 4, "minute": 3}
